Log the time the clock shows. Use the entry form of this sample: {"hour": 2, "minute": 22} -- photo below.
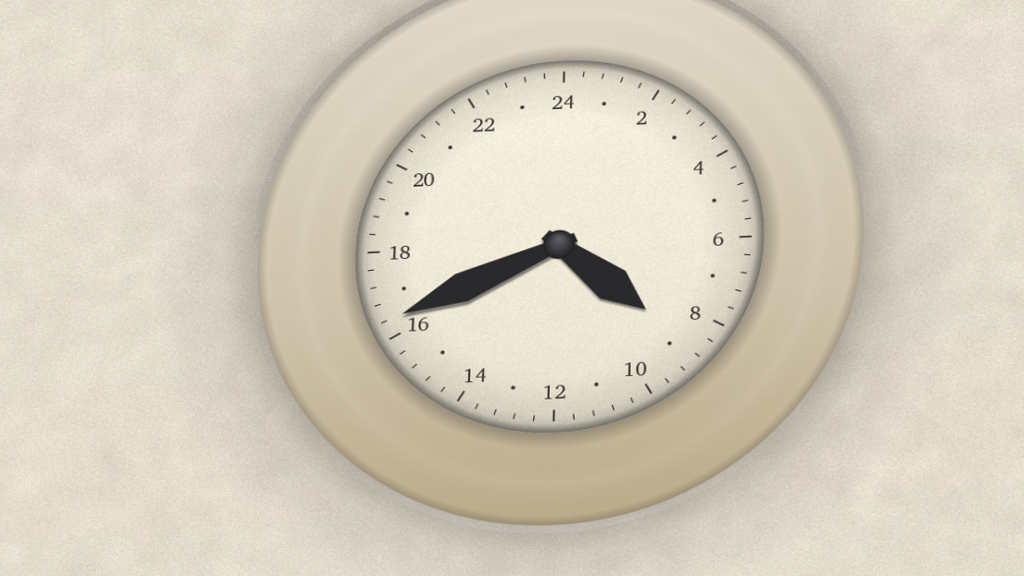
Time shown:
{"hour": 8, "minute": 41}
